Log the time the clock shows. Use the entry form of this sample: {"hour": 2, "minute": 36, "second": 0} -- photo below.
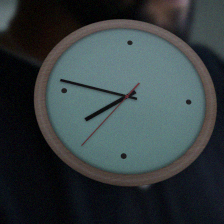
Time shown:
{"hour": 7, "minute": 46, "second": 36}
